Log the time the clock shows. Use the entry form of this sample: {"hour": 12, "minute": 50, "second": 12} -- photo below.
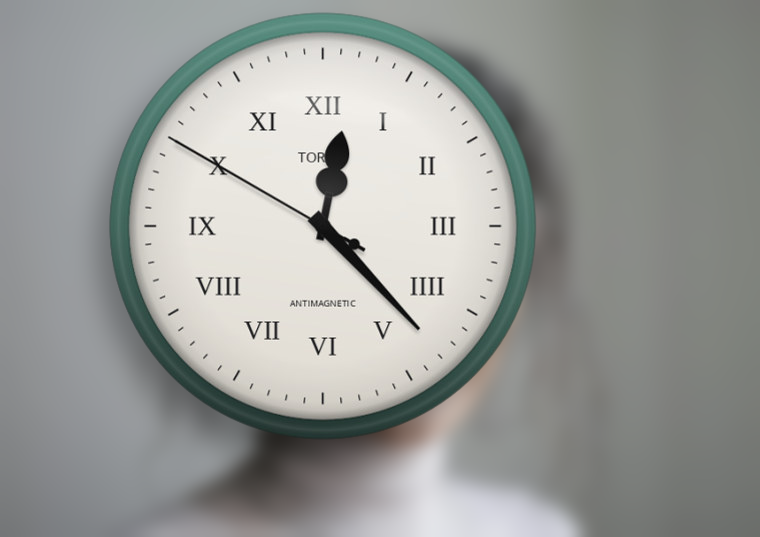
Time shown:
{"hour": 12, "minute": 22, "second": 50}
